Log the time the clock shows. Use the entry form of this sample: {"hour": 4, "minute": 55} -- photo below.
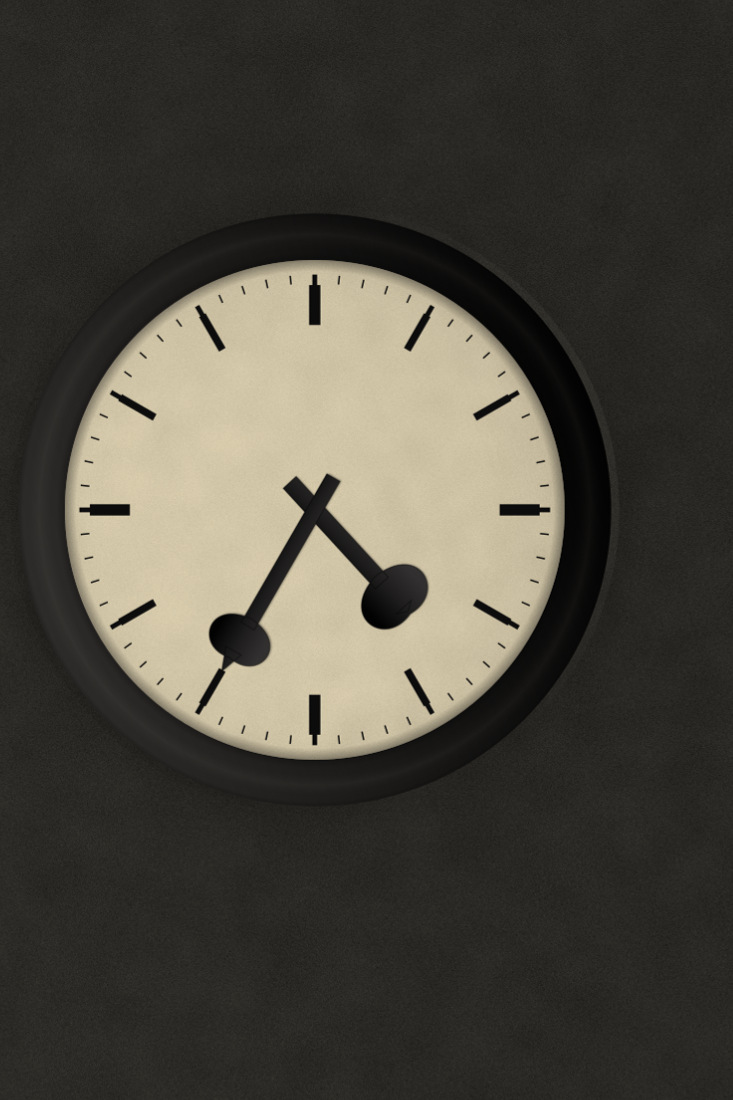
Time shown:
{"hour": 4, "minute": 35}
